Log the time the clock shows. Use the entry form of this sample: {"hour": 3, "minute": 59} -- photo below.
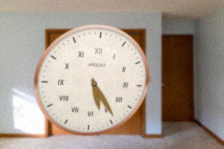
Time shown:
{"hour": 5, "minute": 24}
